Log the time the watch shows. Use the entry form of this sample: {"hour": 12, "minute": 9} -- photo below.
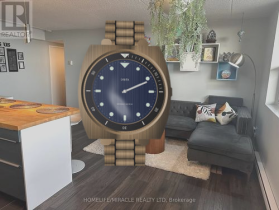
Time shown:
{"hour": 2, "minute": 11}
